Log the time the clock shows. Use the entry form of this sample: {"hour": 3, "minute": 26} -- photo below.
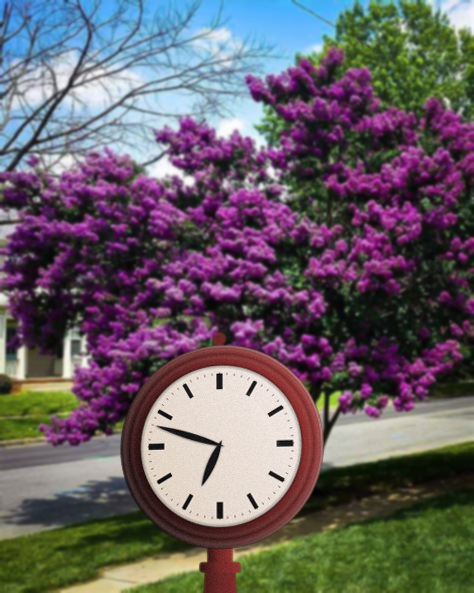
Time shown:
{"hour": 6, "minute": 48}
